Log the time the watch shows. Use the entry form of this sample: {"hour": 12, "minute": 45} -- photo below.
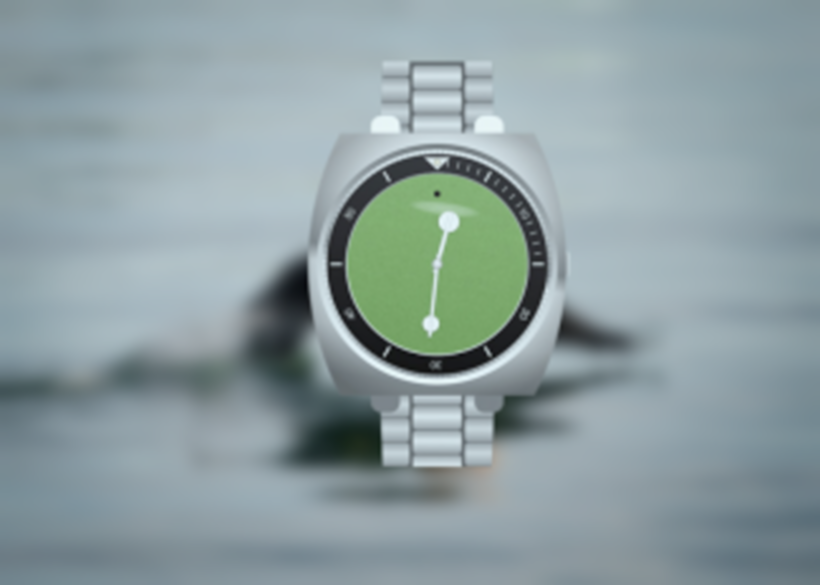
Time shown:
{"hour": 12, "minute": 31}
